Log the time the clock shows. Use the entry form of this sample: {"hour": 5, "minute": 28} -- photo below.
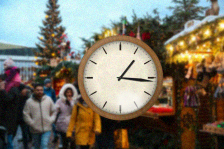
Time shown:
{"hour": 1, "minute": 16}
